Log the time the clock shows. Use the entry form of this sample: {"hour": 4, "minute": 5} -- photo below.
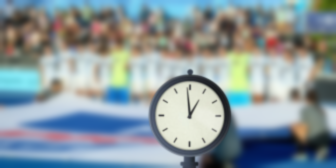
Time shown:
{"hour": 12, "minute": 59}
